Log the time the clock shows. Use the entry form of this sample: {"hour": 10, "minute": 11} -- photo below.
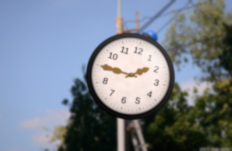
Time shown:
{"hour": 1, "minute": 45}
